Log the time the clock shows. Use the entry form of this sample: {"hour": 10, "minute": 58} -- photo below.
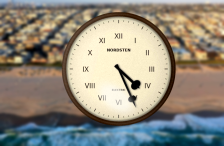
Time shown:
{"hour": 4, "minute": 26}
